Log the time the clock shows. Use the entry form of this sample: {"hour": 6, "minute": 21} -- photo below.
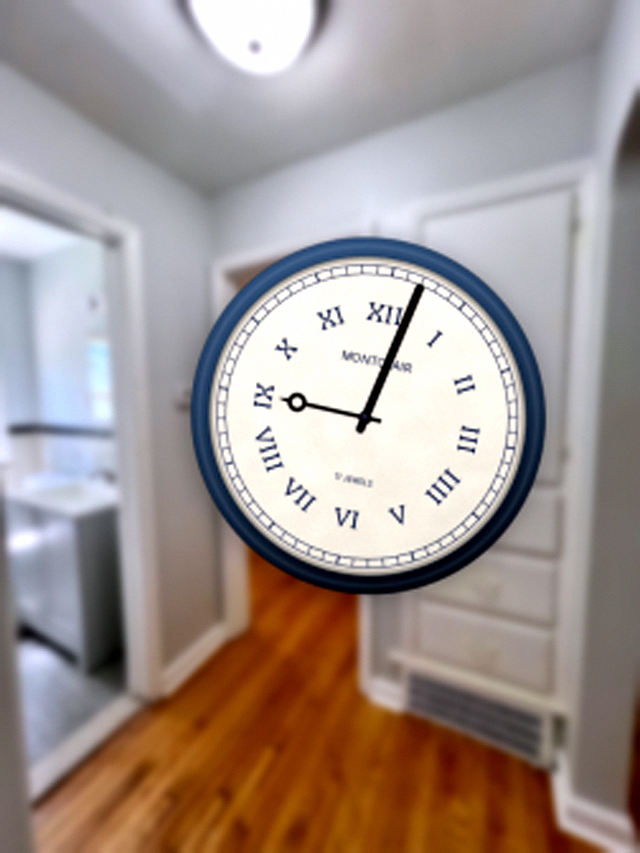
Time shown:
{"hour": 9, "minute": 2}
